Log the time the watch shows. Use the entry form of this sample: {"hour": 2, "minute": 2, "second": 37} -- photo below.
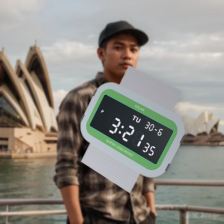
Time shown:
{"hour": 3, "minute": 21, "second": 35}
